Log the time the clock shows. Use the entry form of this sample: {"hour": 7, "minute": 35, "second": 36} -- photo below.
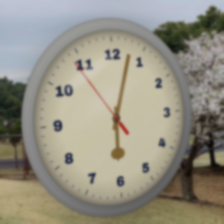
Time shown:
{"hour": 6, "minute": 2, "second": 54}
